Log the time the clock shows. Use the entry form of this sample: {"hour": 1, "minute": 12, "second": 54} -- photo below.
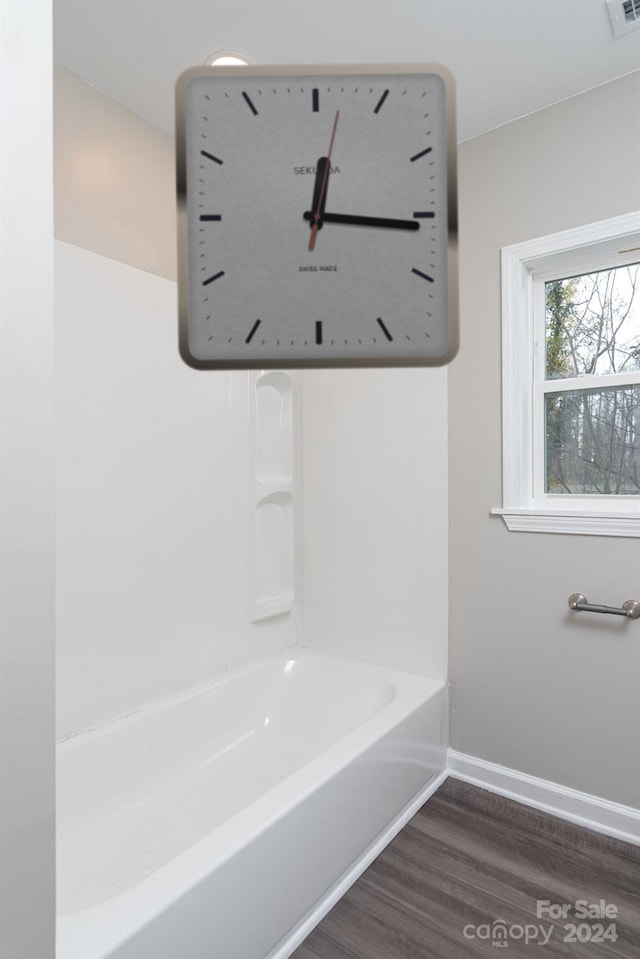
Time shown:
{"hour": 12, "minute": 16, "second": 2}
